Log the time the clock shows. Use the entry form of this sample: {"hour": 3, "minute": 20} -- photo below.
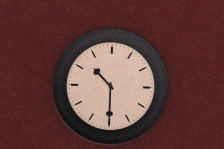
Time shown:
{"hour": 10, "minute": 30}
